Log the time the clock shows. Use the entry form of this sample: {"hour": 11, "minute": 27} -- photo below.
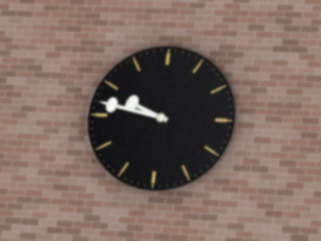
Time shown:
{"hour": 9, "minute": 47}
